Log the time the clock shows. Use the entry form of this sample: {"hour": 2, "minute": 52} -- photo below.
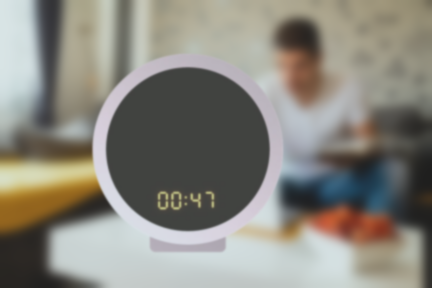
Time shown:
{"hour": 0, "minute": 47}
